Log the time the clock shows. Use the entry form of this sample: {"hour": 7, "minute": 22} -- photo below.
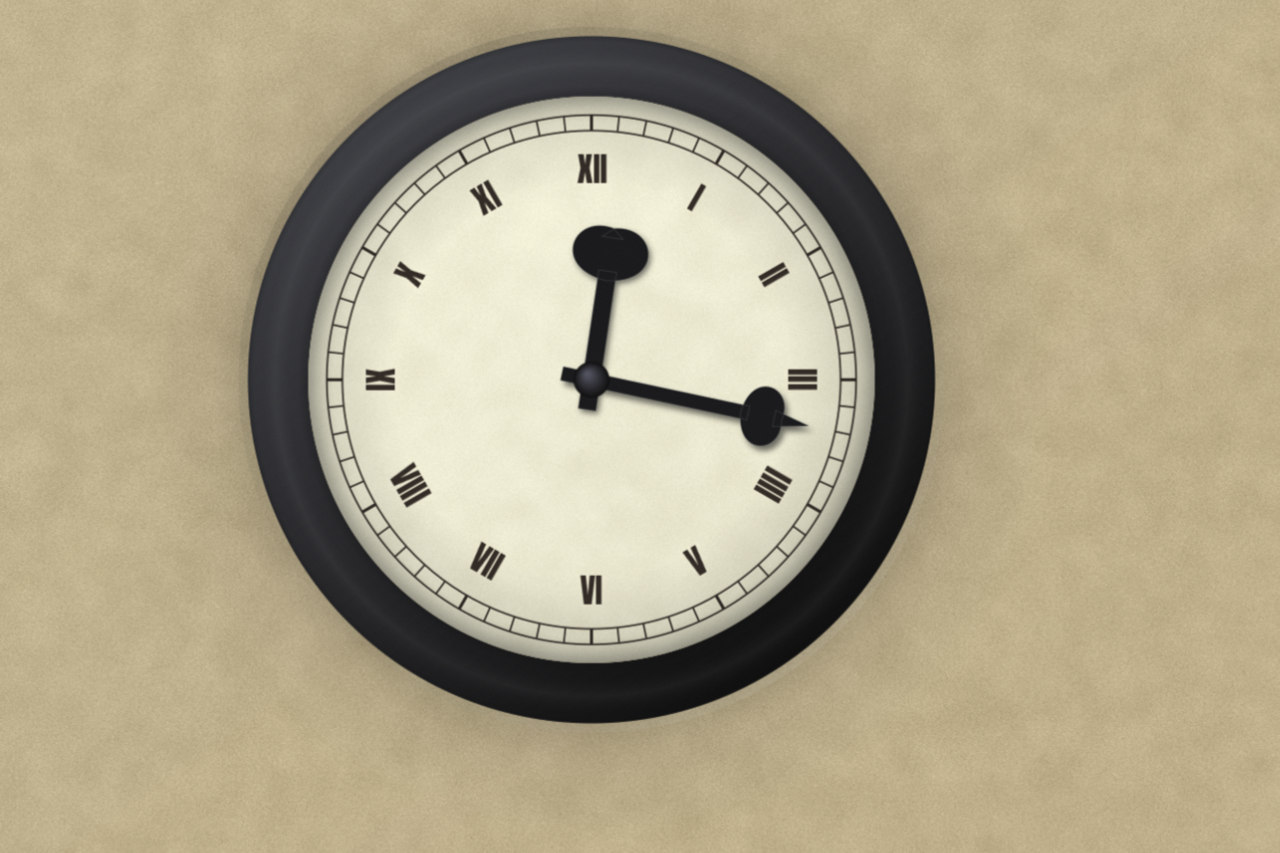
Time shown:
{"hour": 12, "minute": 17}
